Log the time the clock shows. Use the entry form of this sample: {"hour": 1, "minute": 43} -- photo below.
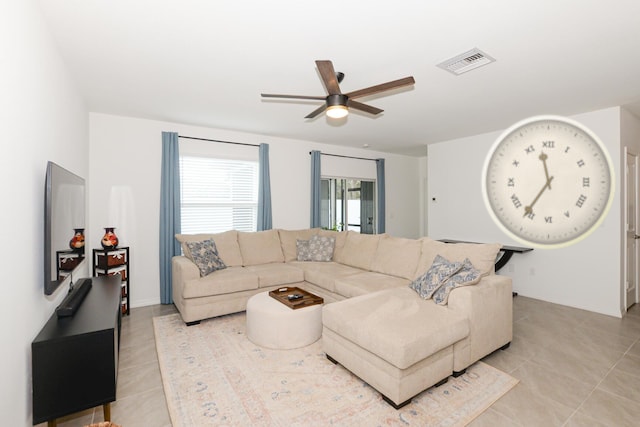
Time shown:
{"hour": 11, "minute": 36}
